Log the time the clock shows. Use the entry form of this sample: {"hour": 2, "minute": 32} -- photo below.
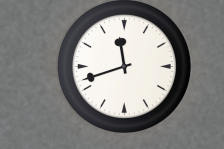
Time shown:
{"hour": 11, "minute": 42}
